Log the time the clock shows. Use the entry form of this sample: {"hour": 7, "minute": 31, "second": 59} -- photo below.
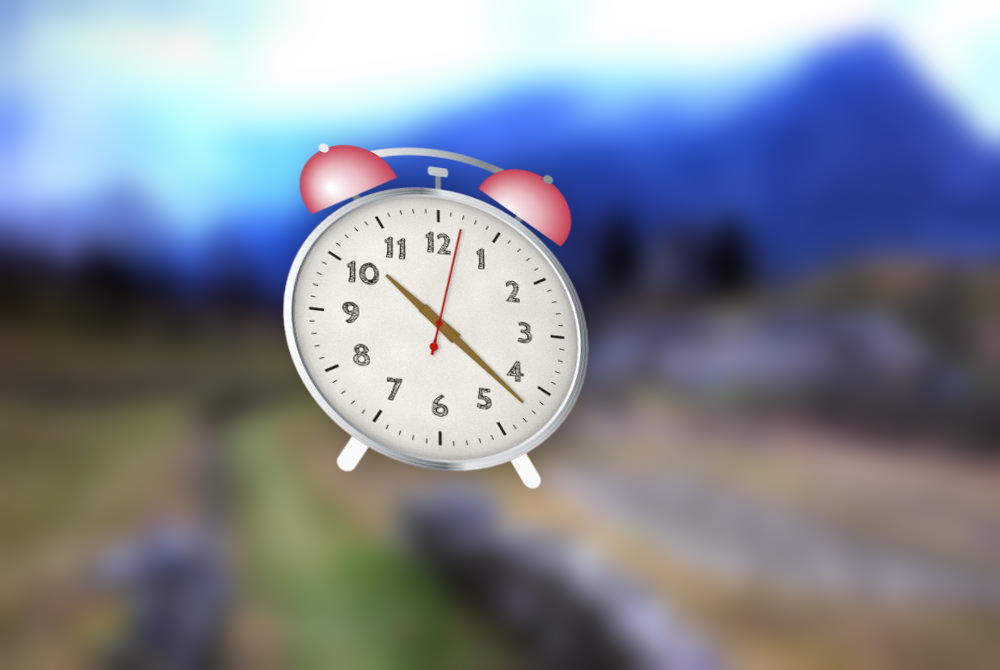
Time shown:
{"hour": 10, "minute": 22, "second": 2}
